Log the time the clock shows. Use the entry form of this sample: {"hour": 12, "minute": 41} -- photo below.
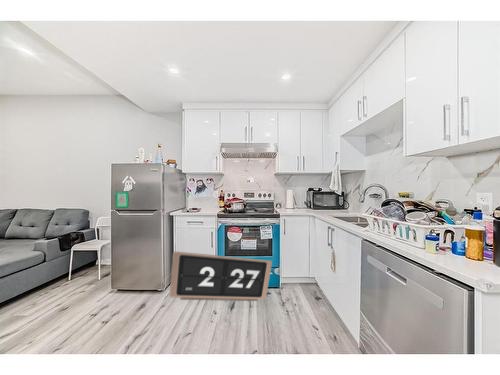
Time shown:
{"hour": 2, "minute": 27}
